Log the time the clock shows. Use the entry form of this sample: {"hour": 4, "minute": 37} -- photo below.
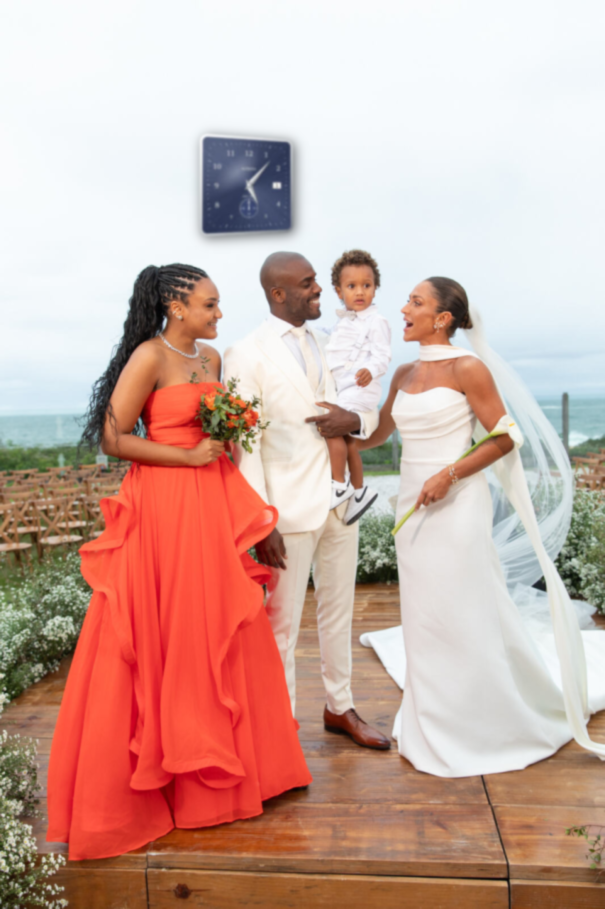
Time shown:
{"hour": 5, "minute": 7}
